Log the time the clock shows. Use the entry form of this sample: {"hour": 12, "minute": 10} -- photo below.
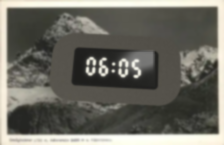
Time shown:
{"hour": 6, "minute": 5}
